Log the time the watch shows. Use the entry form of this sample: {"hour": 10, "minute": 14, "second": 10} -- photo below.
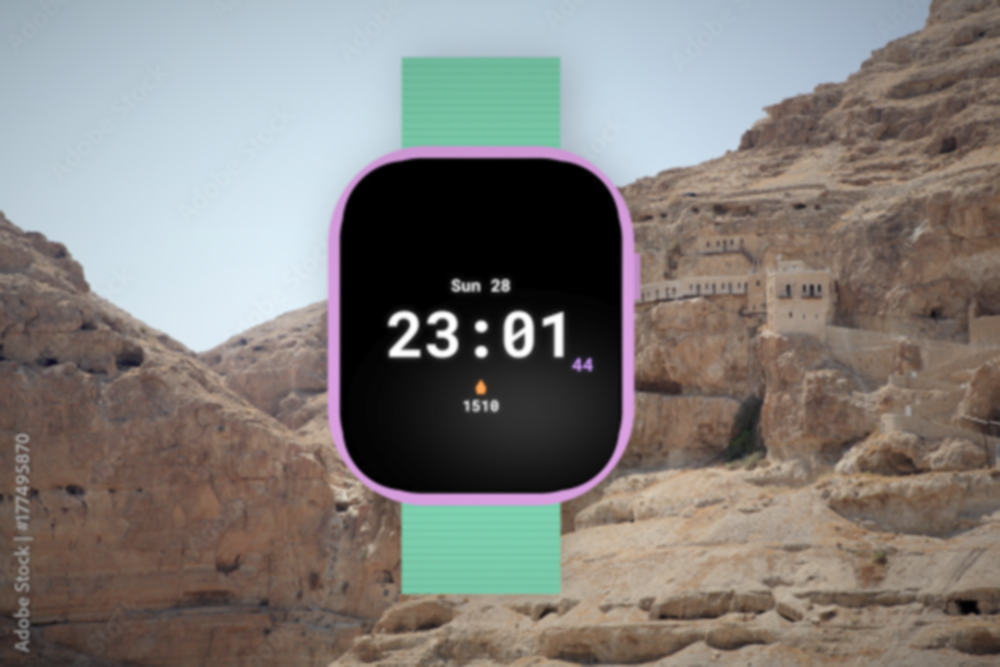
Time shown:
{"hour": 23, "minute": 1, "second": 44}
